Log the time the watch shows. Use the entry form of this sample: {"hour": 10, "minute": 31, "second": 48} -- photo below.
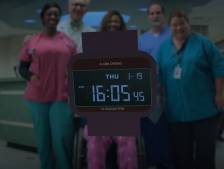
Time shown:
{"hour": 16, "minute": 5, "second": 45}
